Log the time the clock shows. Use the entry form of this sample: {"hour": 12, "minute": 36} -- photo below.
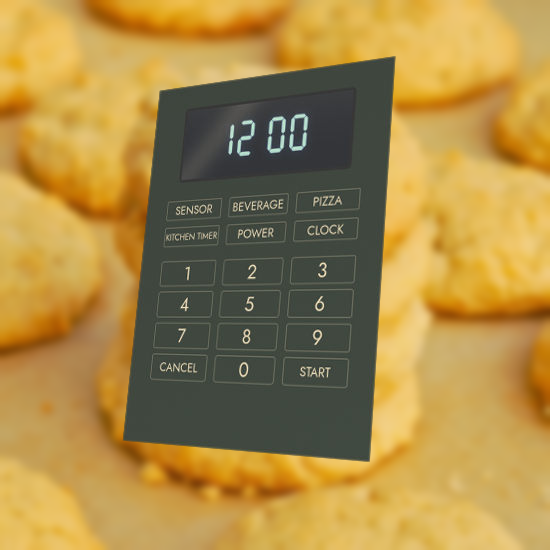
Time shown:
{"hour": 12, "minute": 0}
